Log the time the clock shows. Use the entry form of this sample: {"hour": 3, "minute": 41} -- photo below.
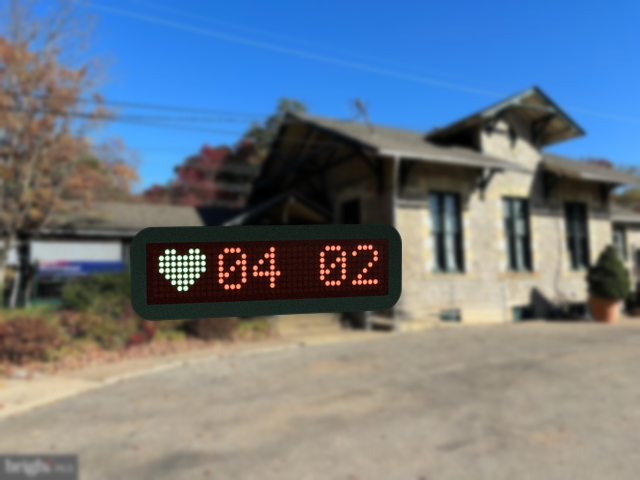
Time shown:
{"hour": 4, "minute": 2}
